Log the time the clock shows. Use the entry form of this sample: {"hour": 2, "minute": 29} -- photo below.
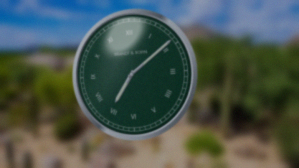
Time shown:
{"hour": 7, "minute": 9}
